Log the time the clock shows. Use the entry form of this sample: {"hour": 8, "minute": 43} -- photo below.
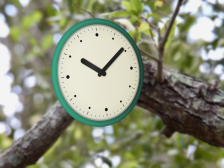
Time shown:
{"hour": 10, "minute": 9}
